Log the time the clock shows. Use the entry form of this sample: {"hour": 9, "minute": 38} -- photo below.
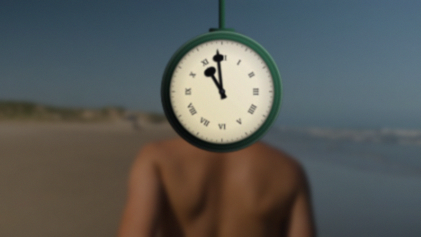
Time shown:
{"hour": 10, "minute": 59}
